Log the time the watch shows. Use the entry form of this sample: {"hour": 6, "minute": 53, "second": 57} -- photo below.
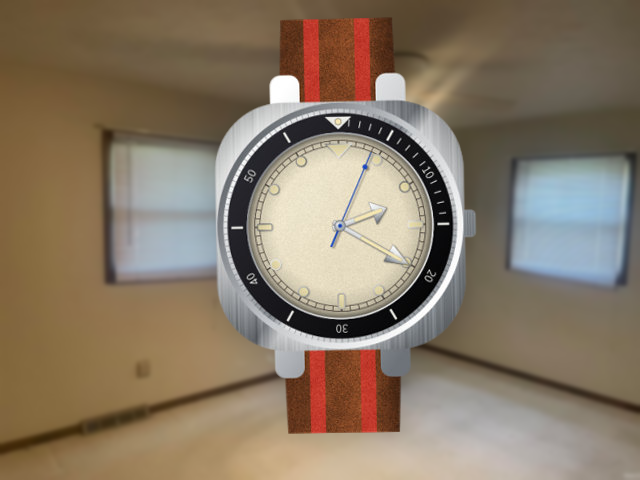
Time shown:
{"hour": 2, "minute": 20, "second": 4}
